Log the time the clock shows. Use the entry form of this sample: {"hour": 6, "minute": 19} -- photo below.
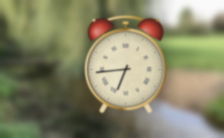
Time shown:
{"hour": 6, "minute": 44}
